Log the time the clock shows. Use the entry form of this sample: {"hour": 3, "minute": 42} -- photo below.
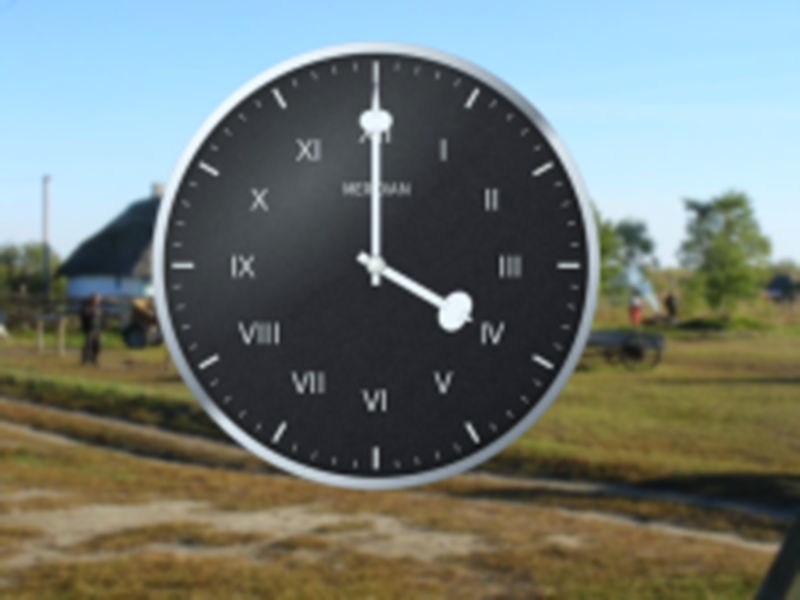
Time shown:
{"hour": 4, "minute": 0}
